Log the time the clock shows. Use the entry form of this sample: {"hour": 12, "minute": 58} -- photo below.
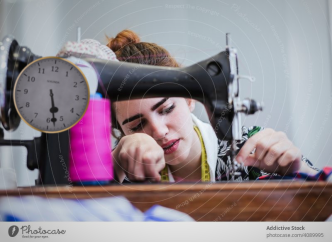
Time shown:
{"hour": 5, "minute": 28}
